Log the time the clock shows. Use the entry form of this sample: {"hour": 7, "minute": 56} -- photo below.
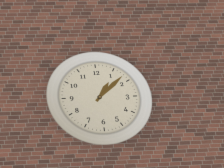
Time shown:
{"hour": 1, "minute": 8}
